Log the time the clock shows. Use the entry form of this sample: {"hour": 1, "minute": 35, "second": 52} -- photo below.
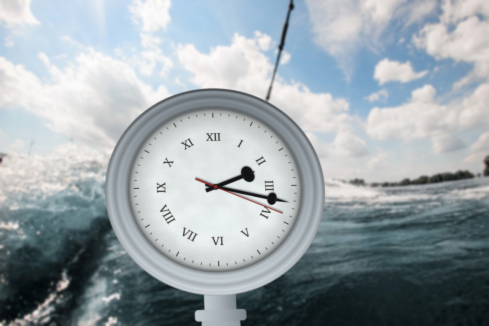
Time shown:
{"hour": 2, "minute": 17, "second": 19}
